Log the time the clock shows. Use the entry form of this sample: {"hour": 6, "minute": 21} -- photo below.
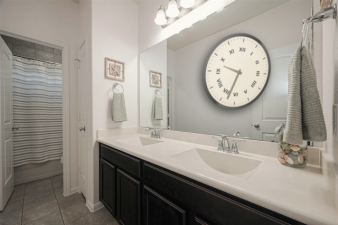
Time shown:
{"hour": 9, "minute": 33}
